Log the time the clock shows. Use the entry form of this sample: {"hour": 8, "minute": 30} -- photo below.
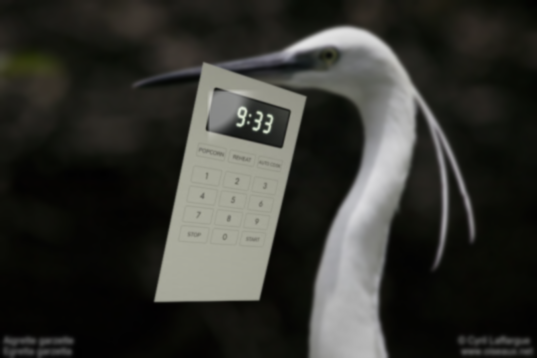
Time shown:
{"hour": 9, "minute": 33}
